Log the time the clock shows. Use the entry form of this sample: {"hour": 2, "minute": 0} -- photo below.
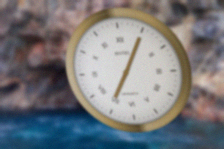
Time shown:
{"hour": 7, "minute": 5}
